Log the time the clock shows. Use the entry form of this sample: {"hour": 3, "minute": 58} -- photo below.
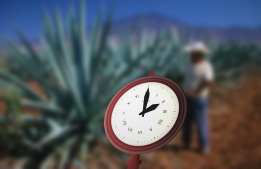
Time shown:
{"hour": 2, "minute": 0}
